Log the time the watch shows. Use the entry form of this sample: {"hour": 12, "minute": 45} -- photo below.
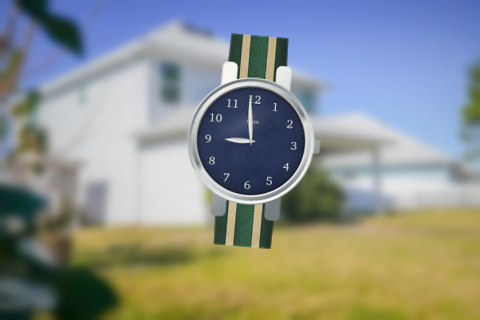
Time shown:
{"hour": 8, "minute": 59}
